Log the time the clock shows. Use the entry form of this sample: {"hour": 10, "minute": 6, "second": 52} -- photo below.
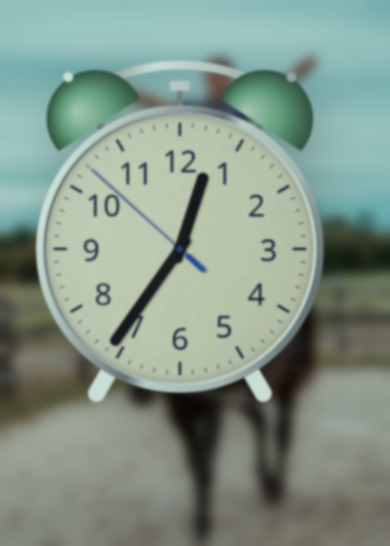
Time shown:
{"hour": 12, "minute": 35, "second": 52}
